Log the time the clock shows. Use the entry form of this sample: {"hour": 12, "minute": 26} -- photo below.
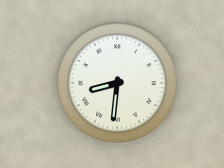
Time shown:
{"hour": 8, "minute": 31}
